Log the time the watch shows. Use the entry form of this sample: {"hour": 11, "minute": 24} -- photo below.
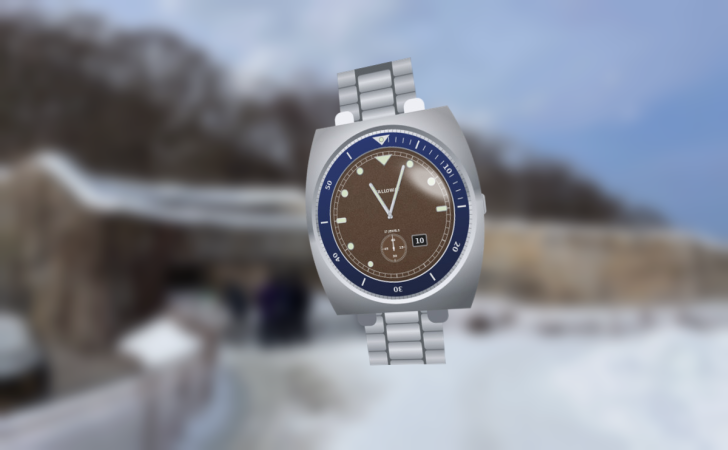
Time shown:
{"hour": 11, "minute": 4}
